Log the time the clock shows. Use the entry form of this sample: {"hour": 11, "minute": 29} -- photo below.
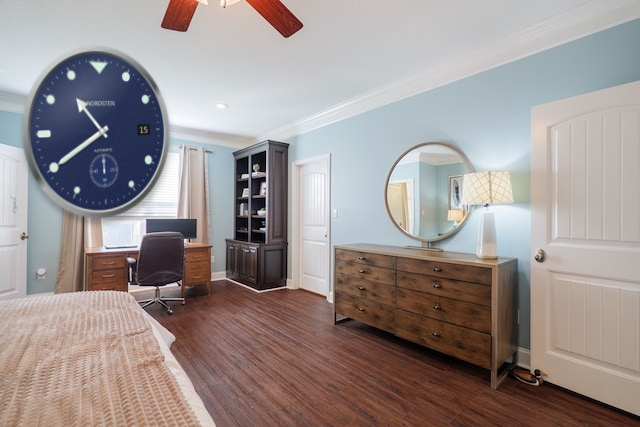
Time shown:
{"hour": 10, "minute": 40}
